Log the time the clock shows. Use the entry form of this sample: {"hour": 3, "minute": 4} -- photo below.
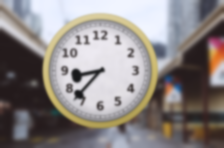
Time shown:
{"hour": 8, "minute": 37}
